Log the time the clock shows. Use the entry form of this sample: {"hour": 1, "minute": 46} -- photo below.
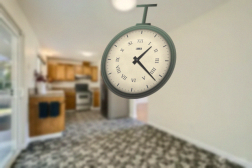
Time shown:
{"hour": 1, "minute": 22}
